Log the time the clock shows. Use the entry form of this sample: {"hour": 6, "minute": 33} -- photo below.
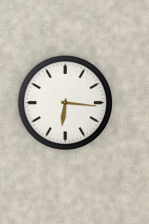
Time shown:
{"hour": 6, "minute": 16}
